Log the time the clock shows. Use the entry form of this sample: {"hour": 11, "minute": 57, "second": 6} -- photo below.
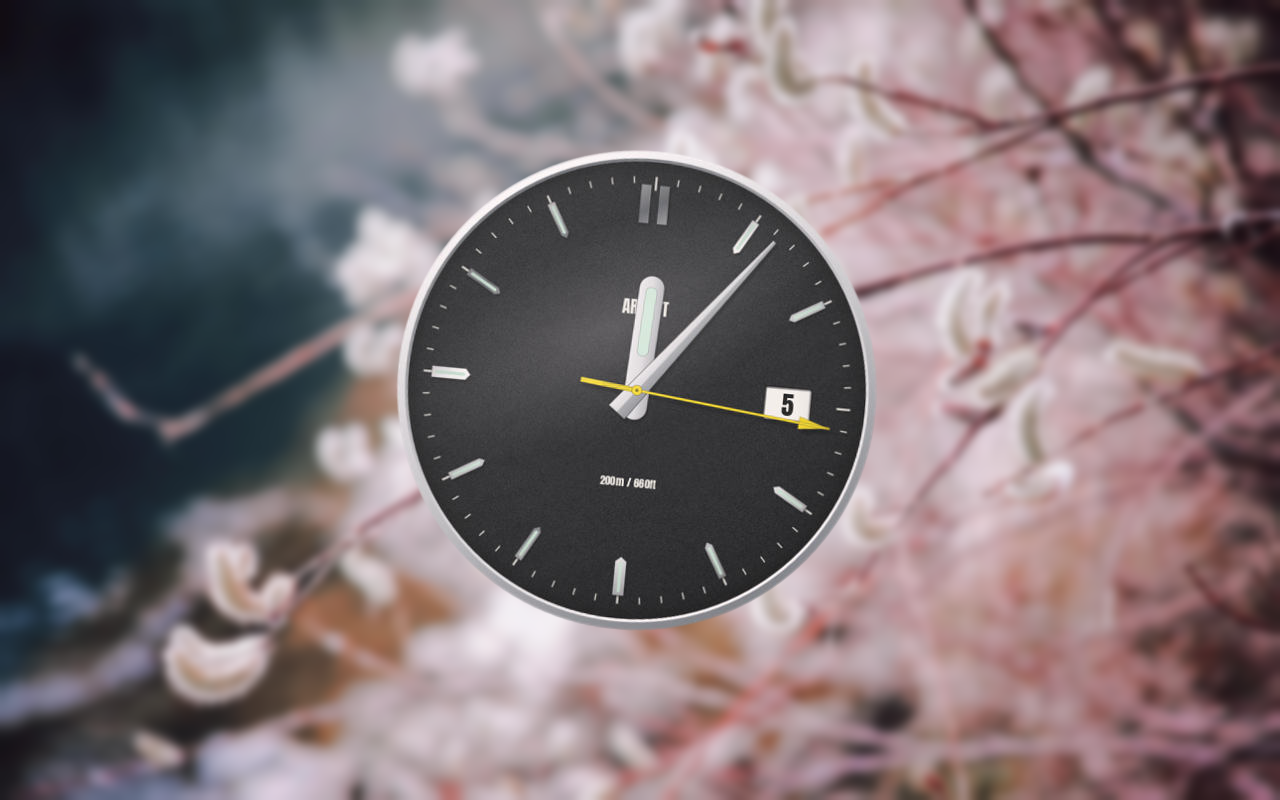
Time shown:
{"hour": 12, "minute": 6, "second": 16}
